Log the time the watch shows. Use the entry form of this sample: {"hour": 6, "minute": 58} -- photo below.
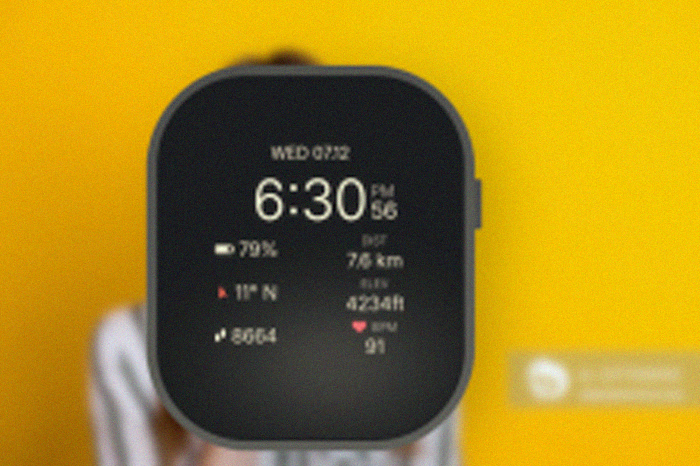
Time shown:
{"hour": 6, "minute": 30}
